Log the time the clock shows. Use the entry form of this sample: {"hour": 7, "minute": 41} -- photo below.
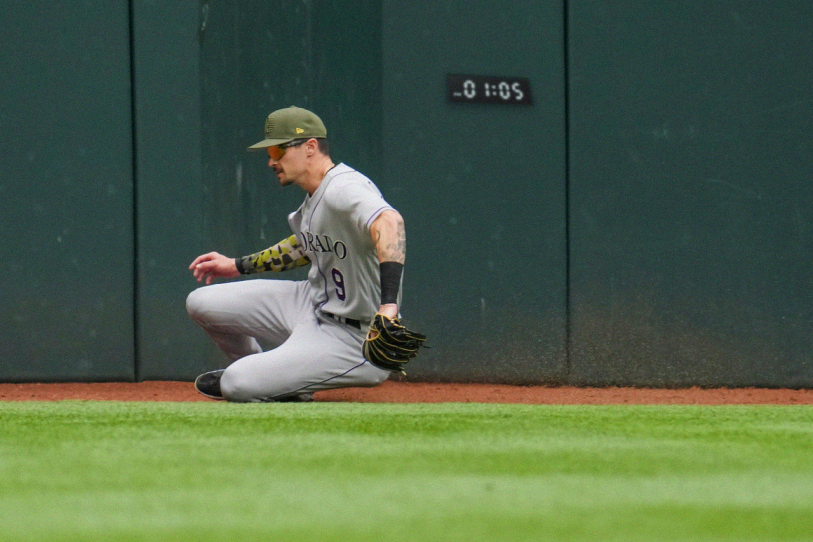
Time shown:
{"hour": 1, "minute": 5}
